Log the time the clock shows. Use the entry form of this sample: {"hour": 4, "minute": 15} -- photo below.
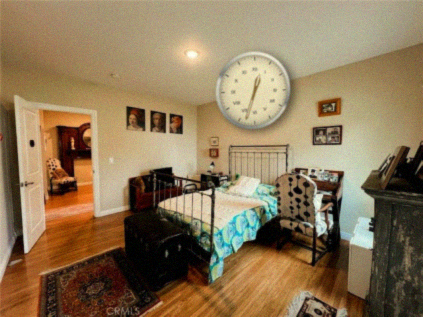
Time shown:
{"hour": 12, "minute": 33}
